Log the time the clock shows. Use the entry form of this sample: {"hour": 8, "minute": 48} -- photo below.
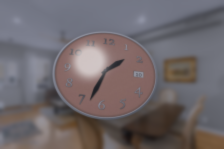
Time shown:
{"hour": 1, "minute": 33}
